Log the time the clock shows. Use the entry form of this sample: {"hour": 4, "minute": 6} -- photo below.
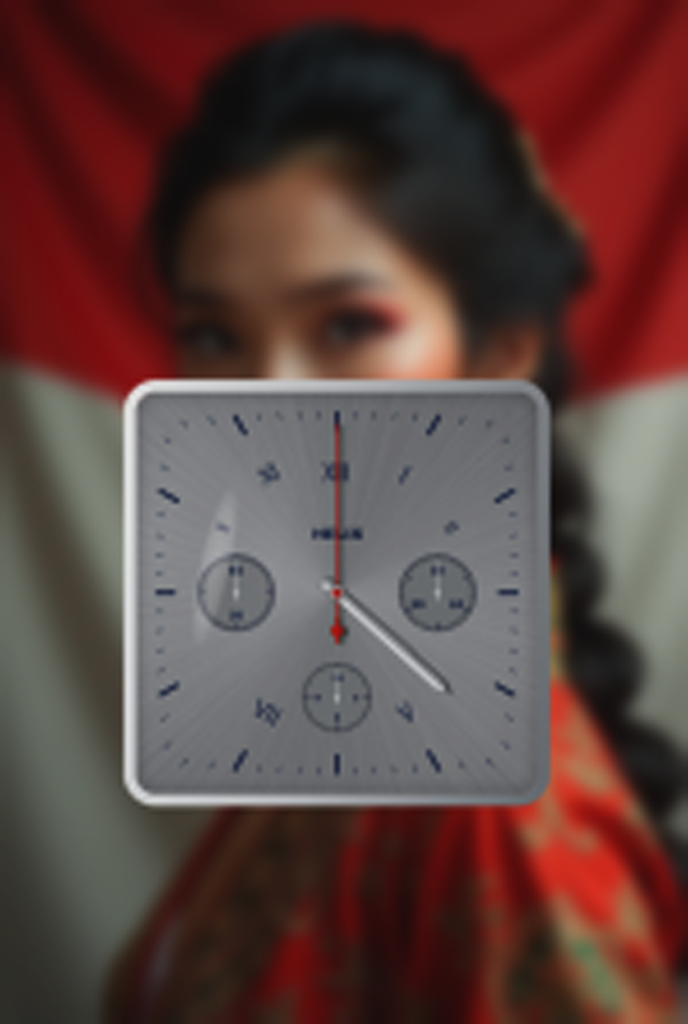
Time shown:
{"hour": 4, "minute": 22}
